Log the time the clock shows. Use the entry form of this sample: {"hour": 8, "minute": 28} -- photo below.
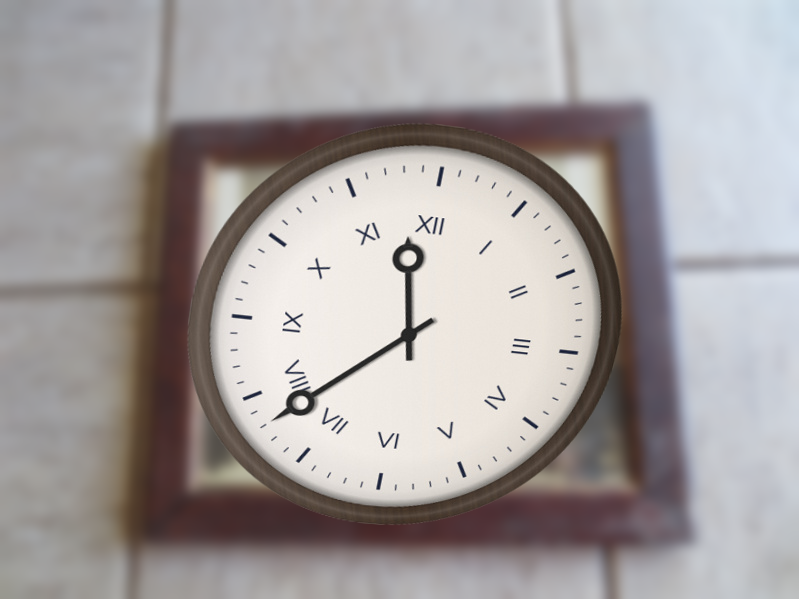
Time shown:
{"hour": 11, "minute": 38}
